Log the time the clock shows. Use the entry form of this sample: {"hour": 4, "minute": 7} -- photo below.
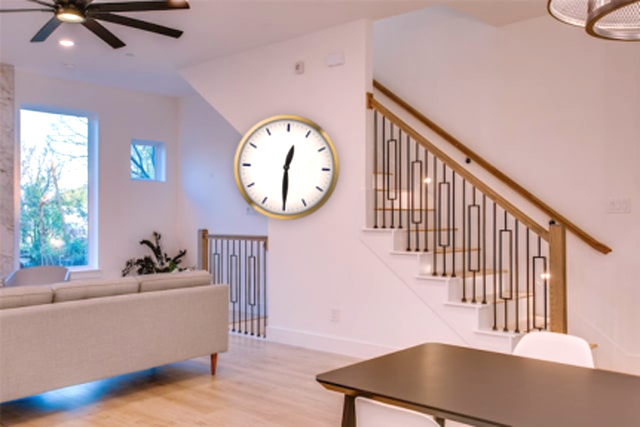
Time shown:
{"hour": 12, "minute": 30}
